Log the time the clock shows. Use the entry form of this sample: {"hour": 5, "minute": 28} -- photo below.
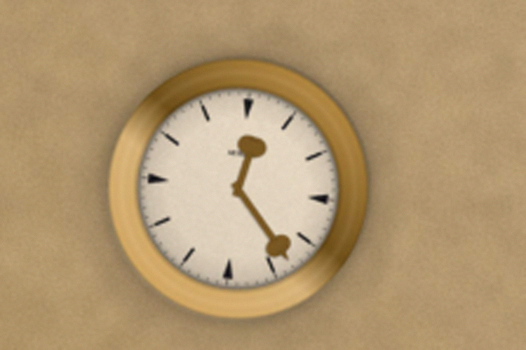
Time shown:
{"hour": 12, "minute": 23}
